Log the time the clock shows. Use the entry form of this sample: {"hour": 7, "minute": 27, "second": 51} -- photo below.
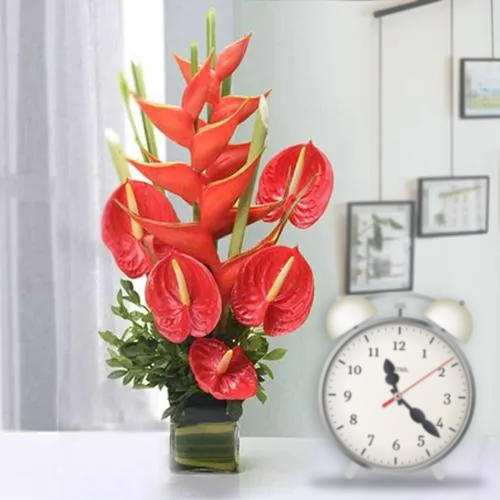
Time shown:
{"hour": 11, "minute": 22, "second": 9}
